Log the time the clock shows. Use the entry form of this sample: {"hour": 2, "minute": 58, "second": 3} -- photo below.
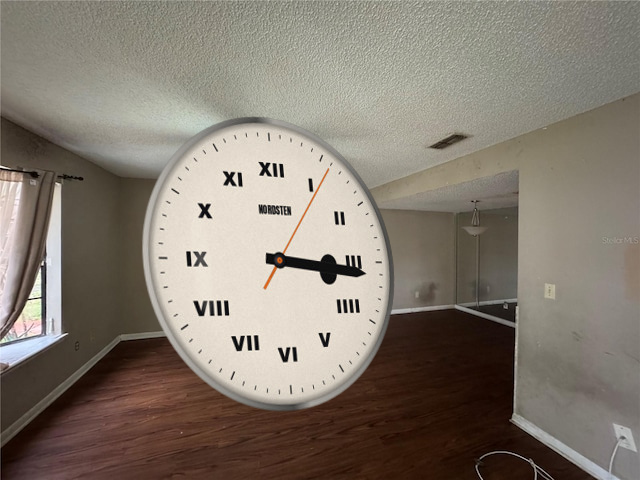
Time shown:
{"hour": 3, "minute": 16, "second": 6}
